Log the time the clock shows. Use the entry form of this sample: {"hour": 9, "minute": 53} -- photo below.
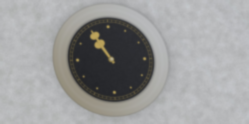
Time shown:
{"hour": 10, "minute": 55}
